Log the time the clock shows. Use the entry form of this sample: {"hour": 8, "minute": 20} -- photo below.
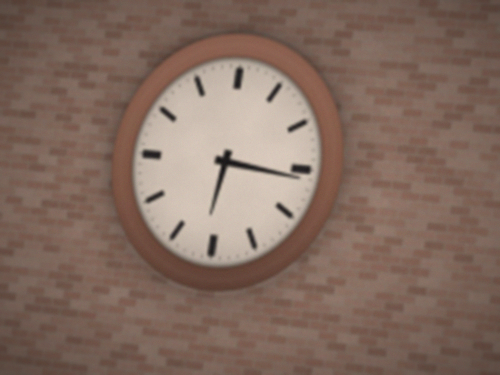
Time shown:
{"hour": 6, "minute": 16}
